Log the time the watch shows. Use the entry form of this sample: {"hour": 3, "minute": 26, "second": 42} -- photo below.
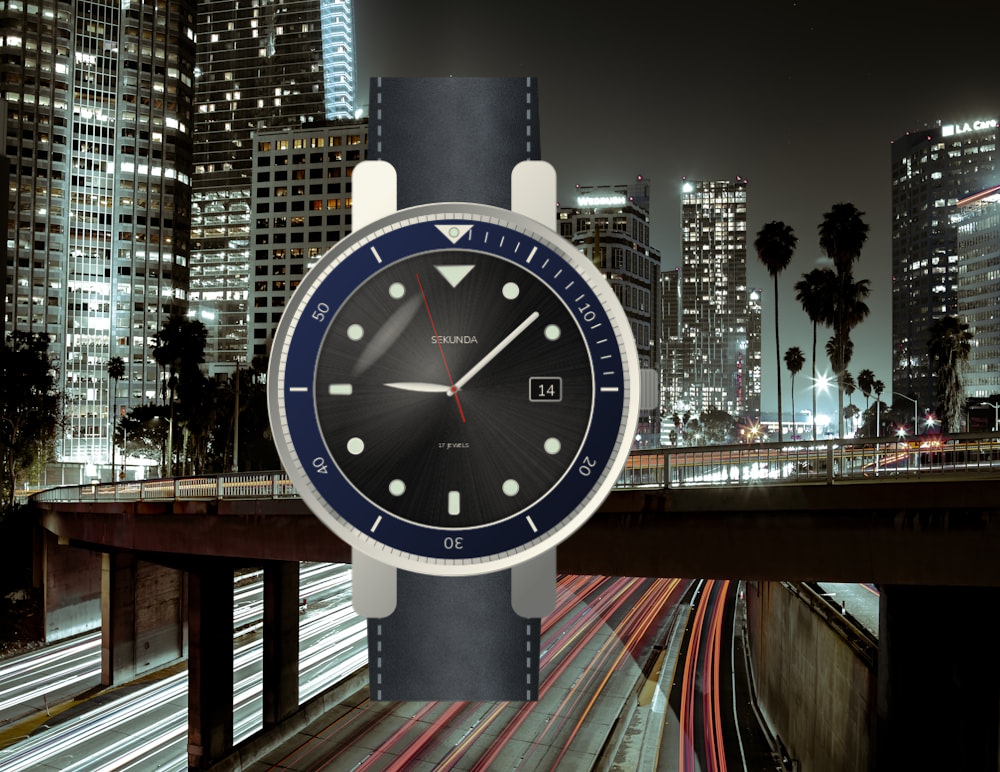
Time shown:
{"hour": 9, "minute": 7, "second": 57}
